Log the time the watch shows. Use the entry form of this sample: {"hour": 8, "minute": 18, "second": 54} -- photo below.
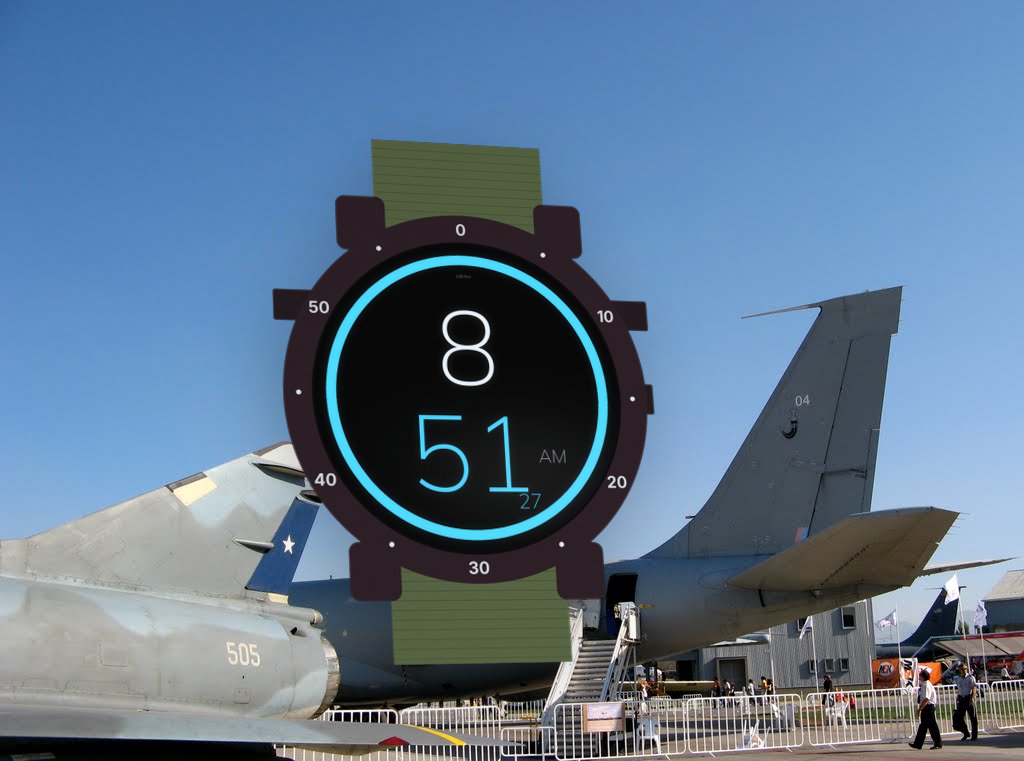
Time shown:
{"hour": 8, "minute": 51, "second": 27}
